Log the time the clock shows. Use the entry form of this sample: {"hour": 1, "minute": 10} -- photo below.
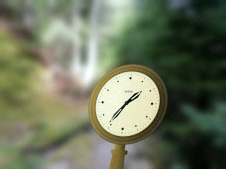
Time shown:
{"hour": 1, "minute": 36}
